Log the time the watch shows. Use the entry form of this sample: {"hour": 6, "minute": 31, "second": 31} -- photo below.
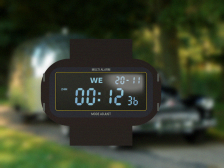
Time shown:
{"hour": 0, "minute": 12, "second": 36}
